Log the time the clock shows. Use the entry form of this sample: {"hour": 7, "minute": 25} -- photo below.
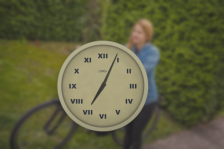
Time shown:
{"hour": 7, "minute": 4}
